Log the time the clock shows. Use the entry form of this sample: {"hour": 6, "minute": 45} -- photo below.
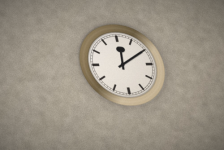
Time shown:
{"hour": 12, "minute": 10}
